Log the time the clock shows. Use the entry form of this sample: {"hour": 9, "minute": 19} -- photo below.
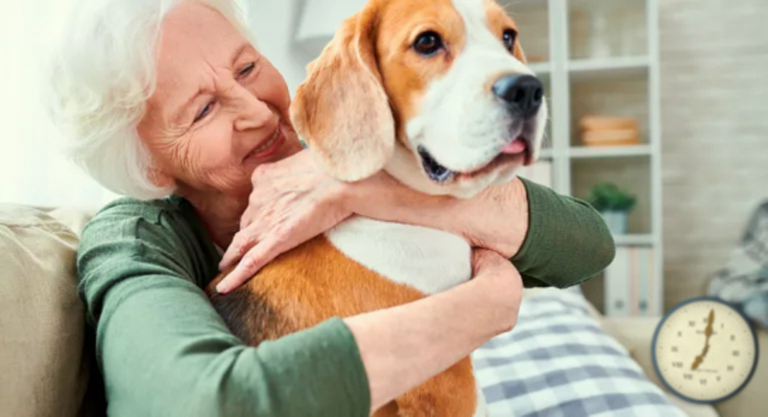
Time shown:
{"hour": 7, "minute": 1}
